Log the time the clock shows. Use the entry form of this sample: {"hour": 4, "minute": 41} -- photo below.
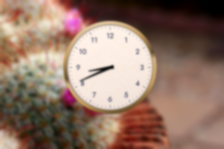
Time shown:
{"hour": 8, "minute": 41}
